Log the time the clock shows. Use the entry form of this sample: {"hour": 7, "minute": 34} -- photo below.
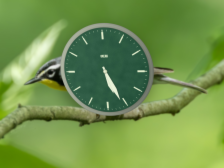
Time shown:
{"hour": 5, "minute": 26}
